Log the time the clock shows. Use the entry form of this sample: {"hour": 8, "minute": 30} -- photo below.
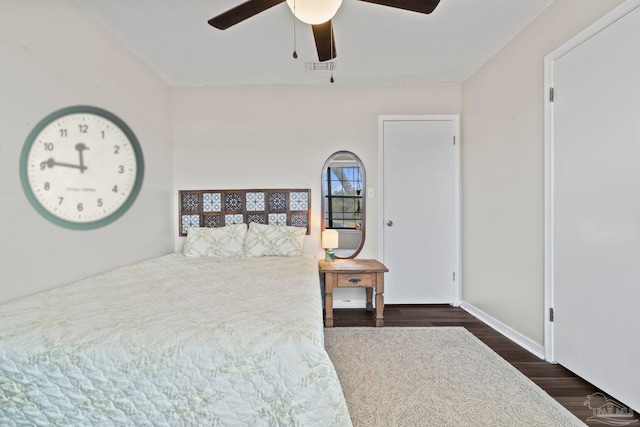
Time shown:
{"hour": 11, "minute": 46}
